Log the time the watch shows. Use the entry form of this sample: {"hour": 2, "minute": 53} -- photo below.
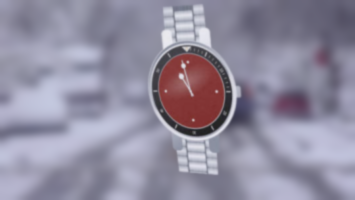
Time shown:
{"hour": 10, "minute": 58}
